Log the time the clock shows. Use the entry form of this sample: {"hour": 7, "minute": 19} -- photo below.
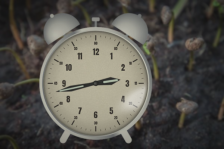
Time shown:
{"hour": 2, "minute": 43}
